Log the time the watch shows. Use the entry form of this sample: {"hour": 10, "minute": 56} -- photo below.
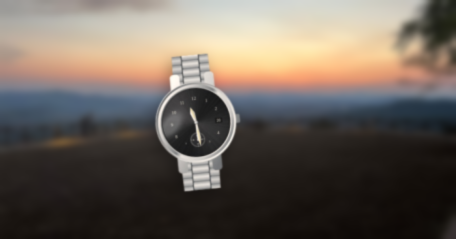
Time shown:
{"hour": 11, "minute": 29}
